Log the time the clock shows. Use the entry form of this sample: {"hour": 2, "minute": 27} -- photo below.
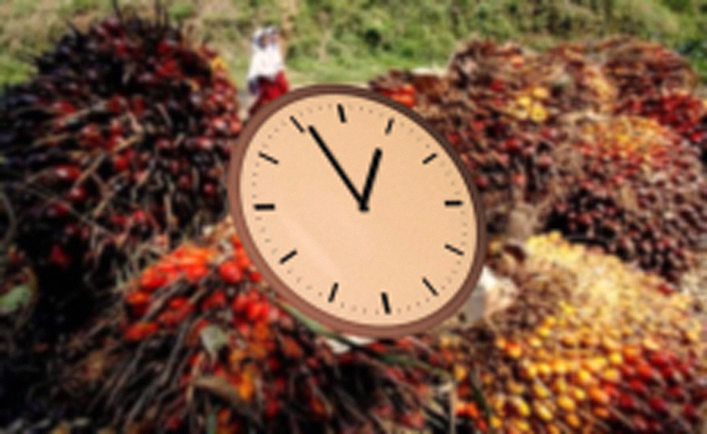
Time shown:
{"hour": 12, "minute": 56}
